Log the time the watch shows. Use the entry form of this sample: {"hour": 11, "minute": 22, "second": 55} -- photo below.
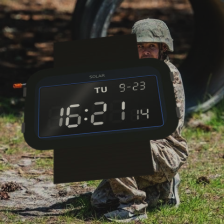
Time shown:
{"hour": 16, "minute": 21, "second": 14}
